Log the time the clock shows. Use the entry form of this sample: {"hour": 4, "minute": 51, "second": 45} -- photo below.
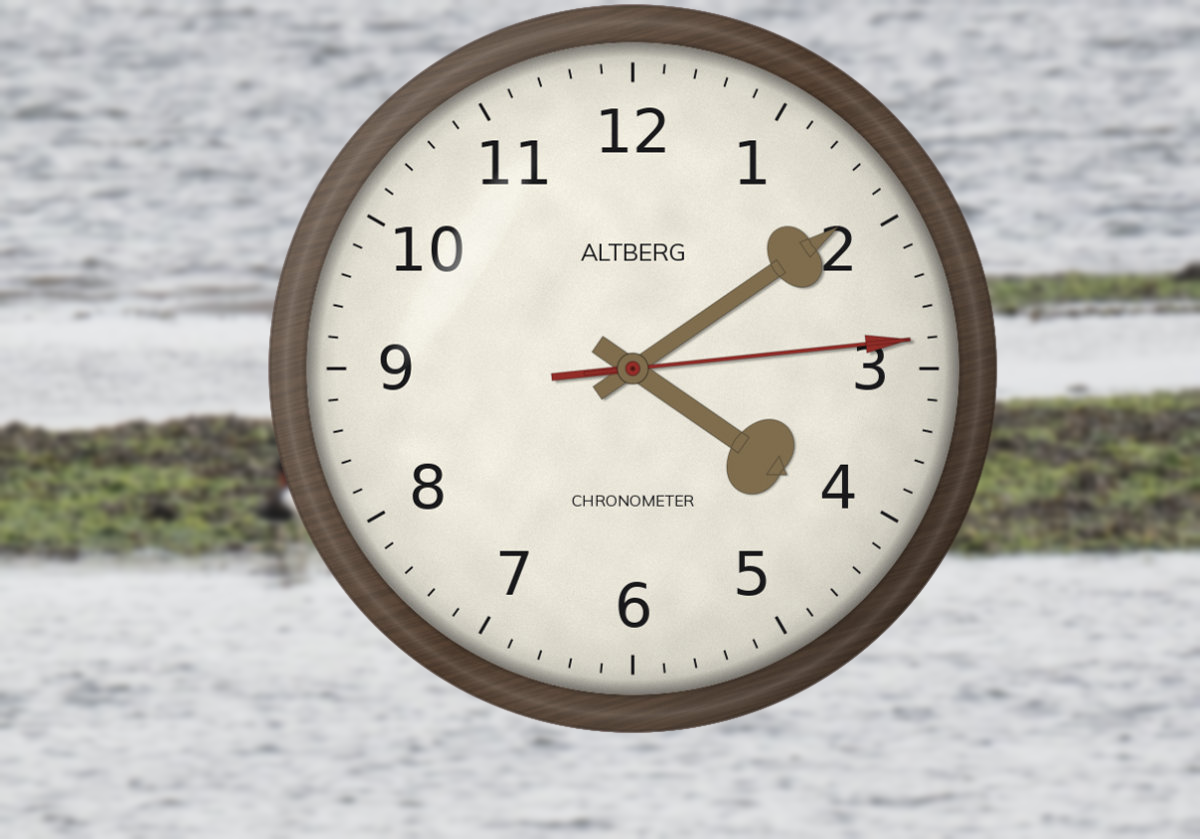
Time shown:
{"hour": 4, "minute": 9, "second": 14}
